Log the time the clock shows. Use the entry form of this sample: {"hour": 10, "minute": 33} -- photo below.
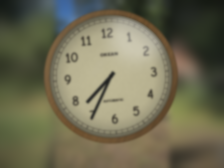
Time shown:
{"hour": 7, "minute": 35}
